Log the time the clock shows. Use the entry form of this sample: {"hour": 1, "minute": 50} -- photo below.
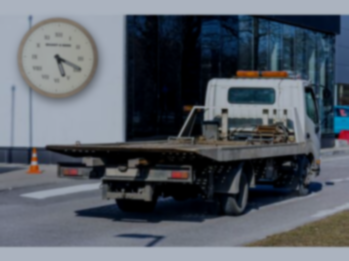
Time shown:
{"hour": 5, "minute": 19}
